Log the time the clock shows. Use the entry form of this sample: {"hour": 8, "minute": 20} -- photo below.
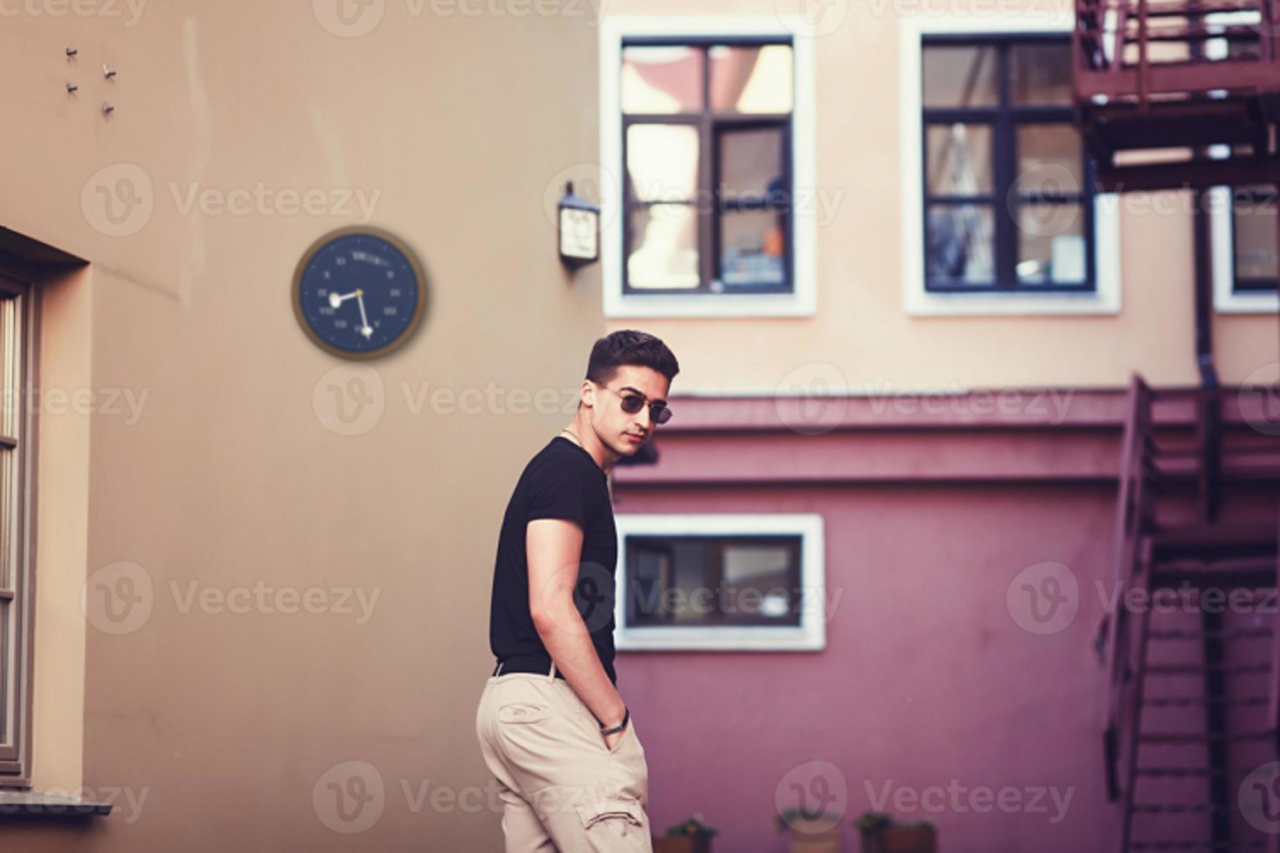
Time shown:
{"hour": 8, "minute": 28}
